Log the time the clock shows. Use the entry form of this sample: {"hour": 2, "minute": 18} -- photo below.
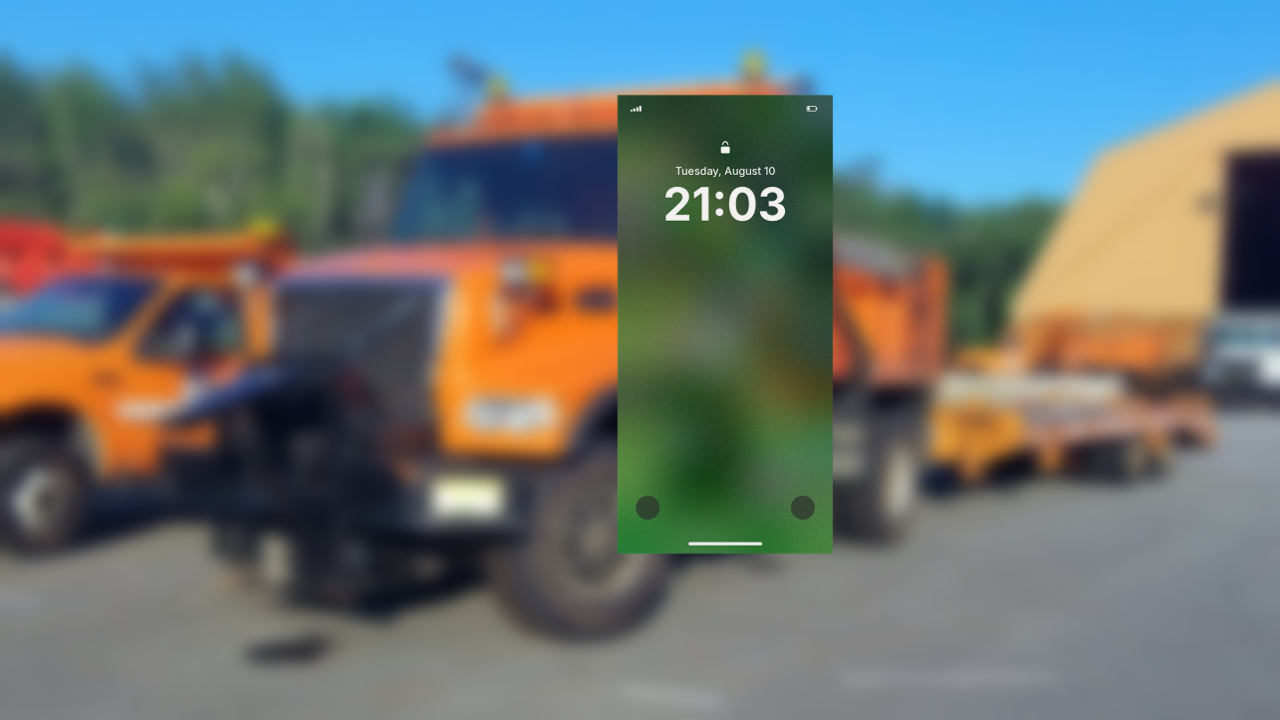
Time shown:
{"hour": 21, "minute": 3}
